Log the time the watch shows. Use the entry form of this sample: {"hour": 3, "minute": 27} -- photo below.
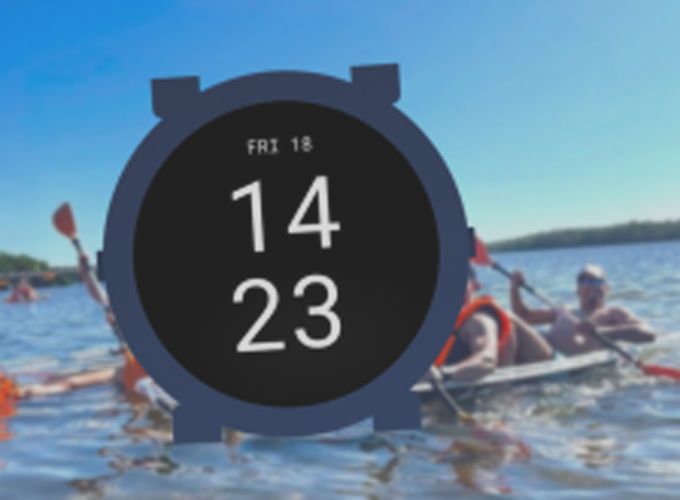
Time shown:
{"hour": 14, "minute": 23}
